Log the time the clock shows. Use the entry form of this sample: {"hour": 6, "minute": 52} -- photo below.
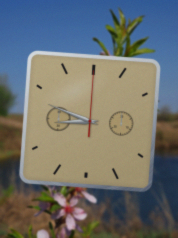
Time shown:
{"hour": 8, "minute": 48}
